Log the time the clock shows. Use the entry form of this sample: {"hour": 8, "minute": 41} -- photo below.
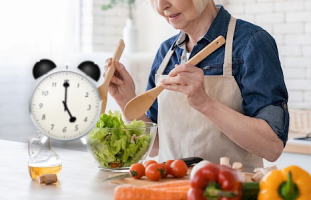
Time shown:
{"hour": 5, "minute": 0}
